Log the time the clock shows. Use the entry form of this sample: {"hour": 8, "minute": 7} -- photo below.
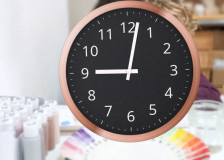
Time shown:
{"hour": 9, "minute": 2}
